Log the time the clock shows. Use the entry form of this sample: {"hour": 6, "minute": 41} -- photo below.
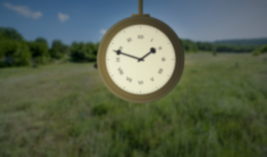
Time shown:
{"hour": 1, "minute": 48}
